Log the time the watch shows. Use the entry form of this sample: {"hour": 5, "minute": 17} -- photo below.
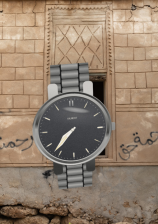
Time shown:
{"hour": 7, "minute": 37}
